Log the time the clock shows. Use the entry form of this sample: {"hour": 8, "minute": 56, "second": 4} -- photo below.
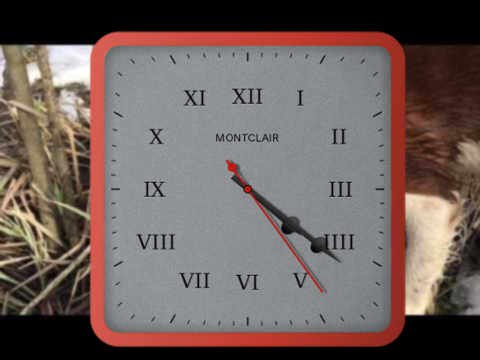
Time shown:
{"hour": 4, "minute": 21, "second": 24}
